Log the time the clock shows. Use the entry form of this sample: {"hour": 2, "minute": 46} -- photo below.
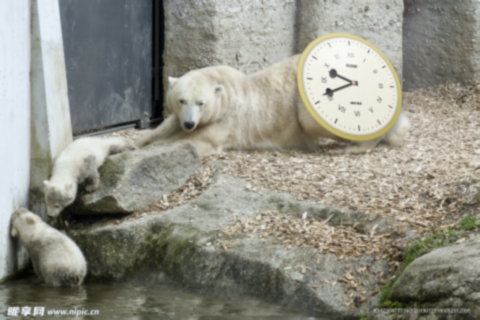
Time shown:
{"hour": 9, "minute": 41}
